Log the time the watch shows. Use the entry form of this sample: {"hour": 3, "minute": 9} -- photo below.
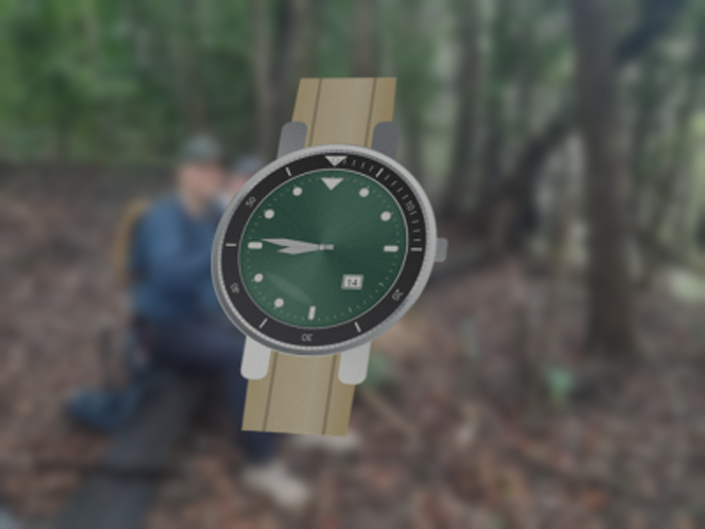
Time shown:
{"hour": 8, "minute": 46}
